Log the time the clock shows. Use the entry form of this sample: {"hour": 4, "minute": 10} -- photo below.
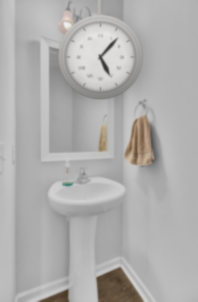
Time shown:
{"hour": 5, "minute": 7}
